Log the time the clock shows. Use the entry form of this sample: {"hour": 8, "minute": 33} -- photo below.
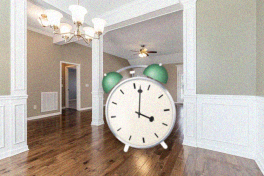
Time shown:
{"hour": 4, "minute": 2}
